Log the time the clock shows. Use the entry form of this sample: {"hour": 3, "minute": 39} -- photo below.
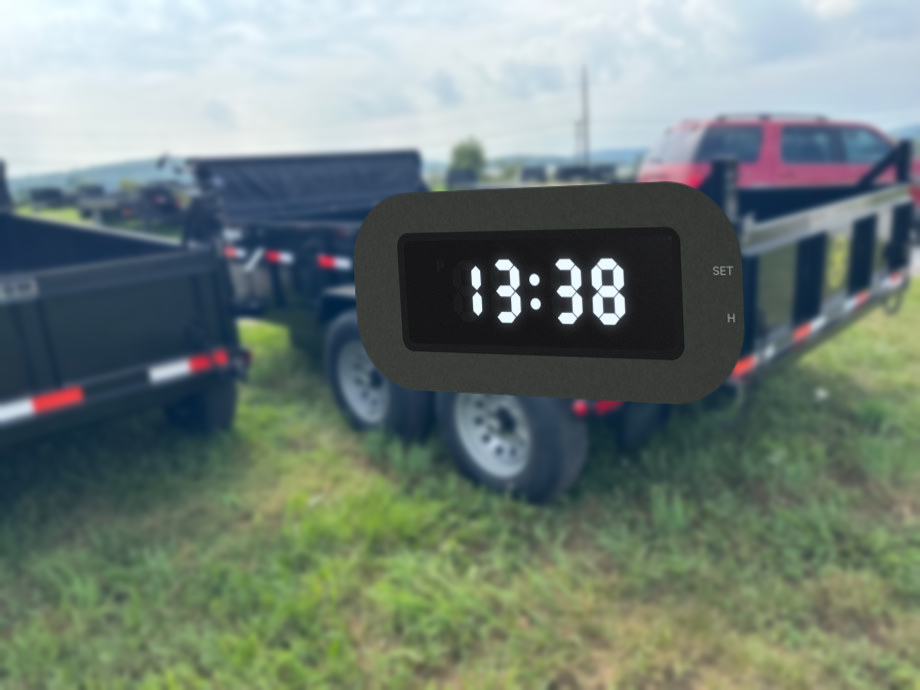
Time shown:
{"hour": 13, "minute": 38}
